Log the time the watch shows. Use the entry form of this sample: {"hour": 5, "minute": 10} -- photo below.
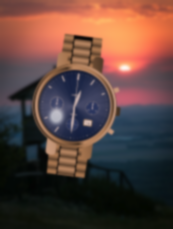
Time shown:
{"hour": 12, "minute": 30}
